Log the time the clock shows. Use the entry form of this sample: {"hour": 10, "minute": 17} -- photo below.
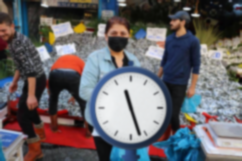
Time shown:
{"hour": 11, "minute": 27}
